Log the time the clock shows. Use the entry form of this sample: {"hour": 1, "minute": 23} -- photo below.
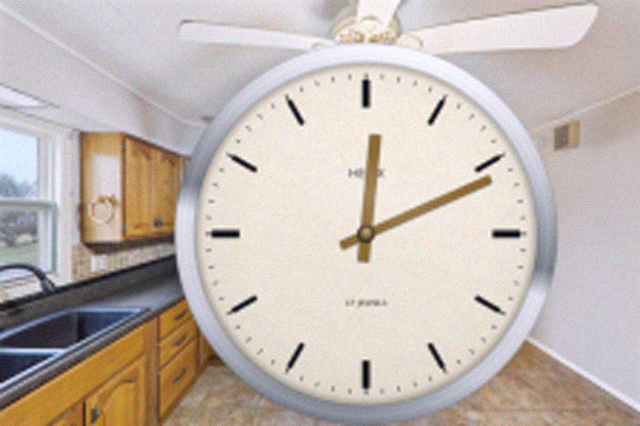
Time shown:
{"hour": 12, "minute": 11}
